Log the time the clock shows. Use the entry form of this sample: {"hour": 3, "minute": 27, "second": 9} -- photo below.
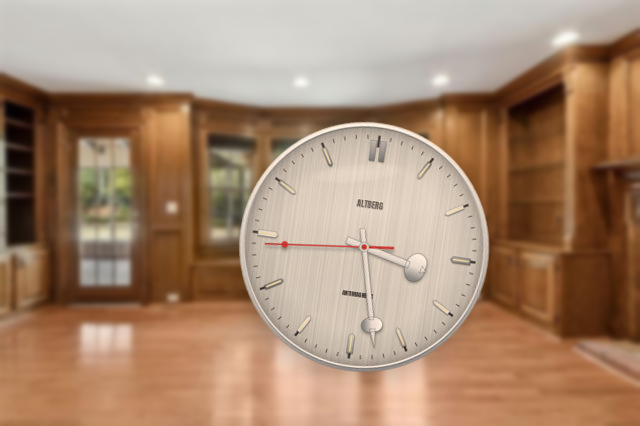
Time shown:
{"hour": 3, "minute": 27, "second": 44}
